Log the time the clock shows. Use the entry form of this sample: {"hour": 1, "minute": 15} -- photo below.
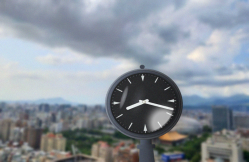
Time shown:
{"hour": 8, "minute": 18}
